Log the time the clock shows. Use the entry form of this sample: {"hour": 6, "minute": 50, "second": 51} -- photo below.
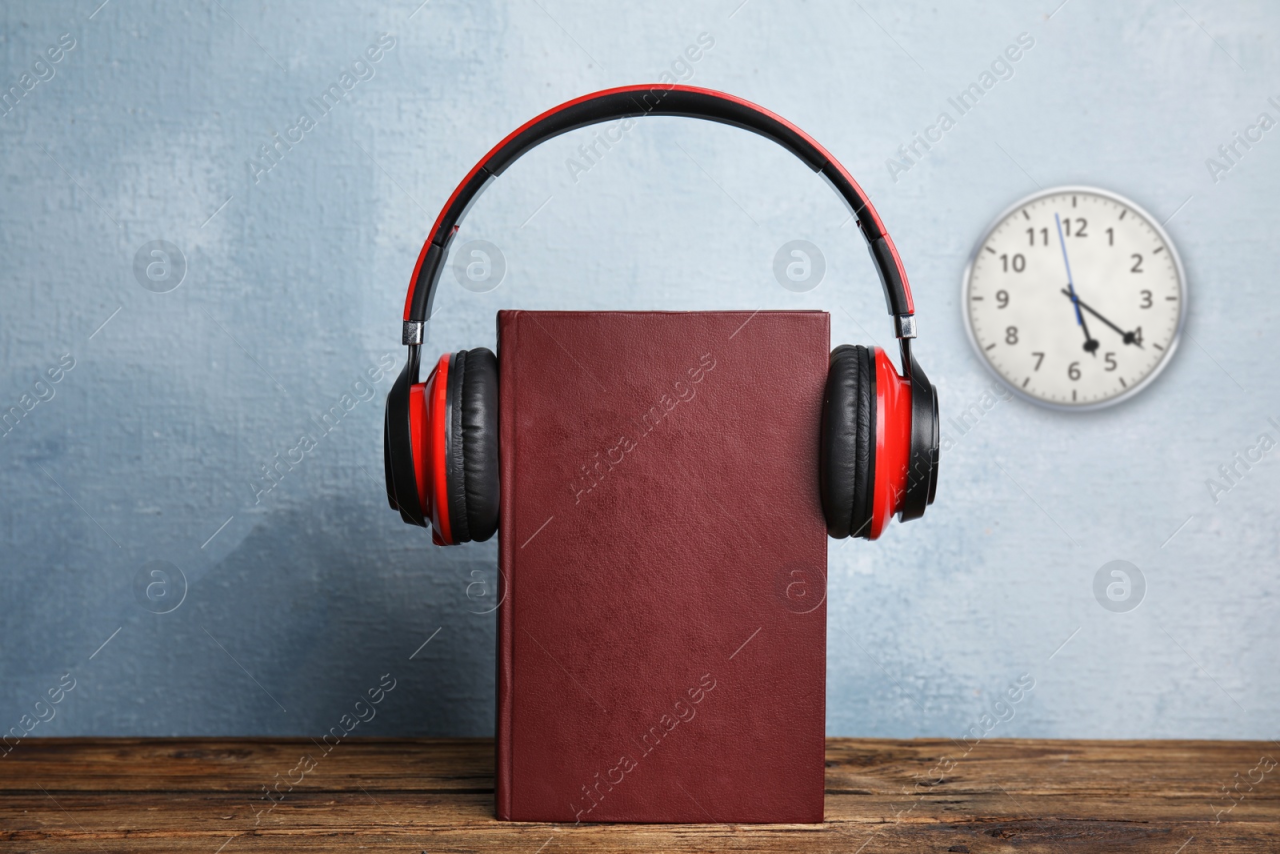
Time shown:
{"hour": 5, "minute": 20, "second": 58}
